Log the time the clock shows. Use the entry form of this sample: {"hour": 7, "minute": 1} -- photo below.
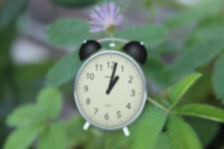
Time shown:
{"hour": 1, "minute": 2}
